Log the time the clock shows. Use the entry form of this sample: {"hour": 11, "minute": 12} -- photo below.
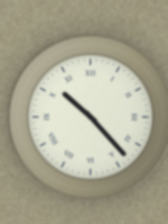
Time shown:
{"hour": 10, "minute": 23}
